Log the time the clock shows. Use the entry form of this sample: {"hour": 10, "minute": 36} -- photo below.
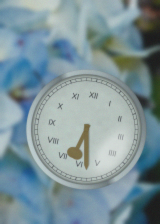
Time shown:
{"hour": 6, "minute": 28}
